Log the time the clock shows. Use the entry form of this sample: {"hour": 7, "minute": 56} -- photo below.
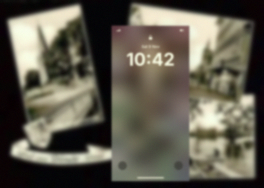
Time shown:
{"hour": 10, "minute": 42}
